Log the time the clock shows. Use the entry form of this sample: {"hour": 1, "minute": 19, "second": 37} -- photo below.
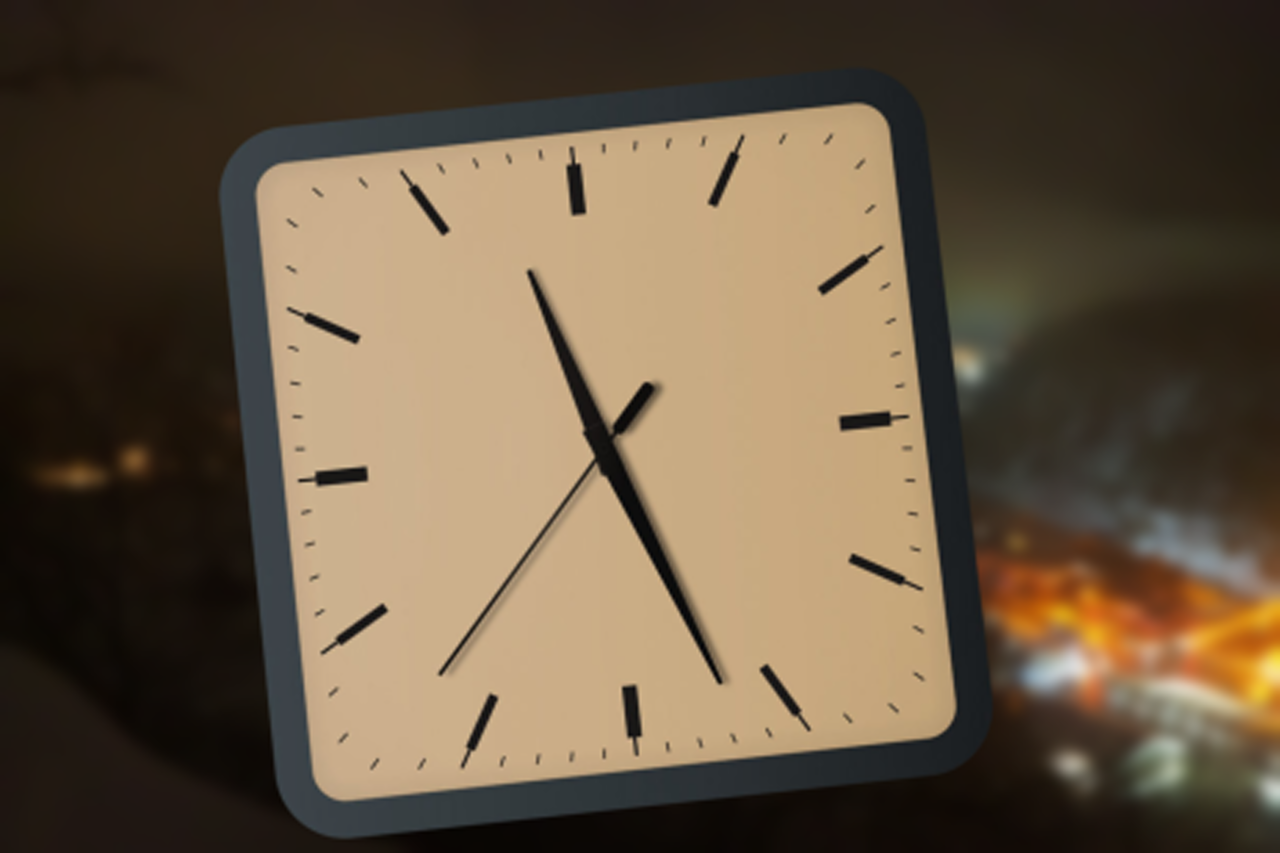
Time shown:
{"hour": 11, "minute": 26, "second": 37}
